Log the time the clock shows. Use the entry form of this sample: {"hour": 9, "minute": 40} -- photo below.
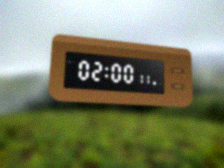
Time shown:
{"hour": 2, "minute": 0}
